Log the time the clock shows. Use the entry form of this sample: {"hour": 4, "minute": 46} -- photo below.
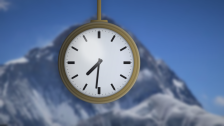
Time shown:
{"hour": 7, "minute": 31}
